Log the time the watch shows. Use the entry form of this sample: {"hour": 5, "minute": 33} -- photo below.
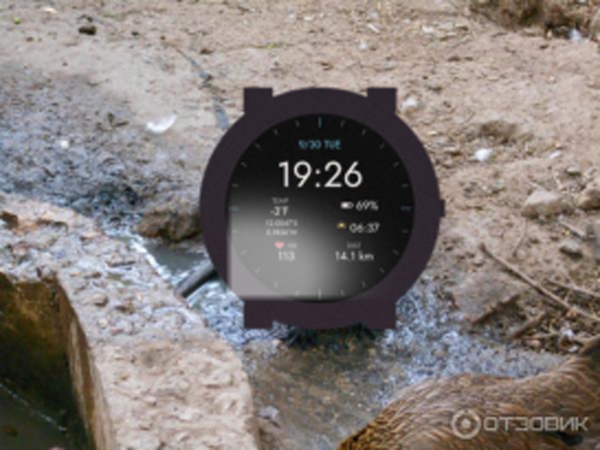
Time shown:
{"hour": 19, "minute": 26}
